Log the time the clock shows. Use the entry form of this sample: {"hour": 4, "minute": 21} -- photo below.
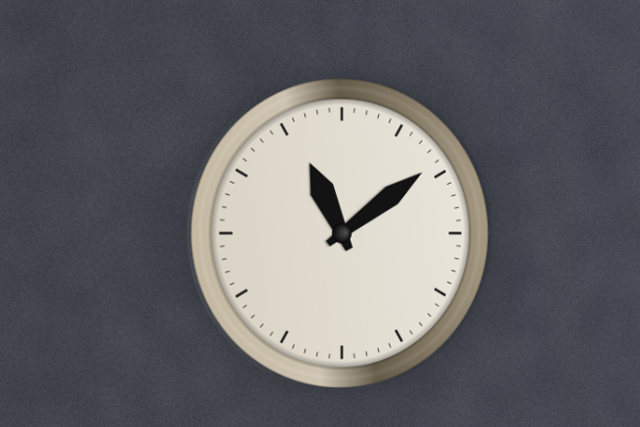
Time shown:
{"hour": 11, "minute": 9}
